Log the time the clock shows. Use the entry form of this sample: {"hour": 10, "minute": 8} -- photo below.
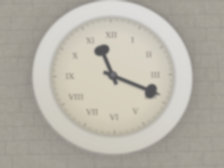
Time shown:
{"hour": 11, "minute": 19}
